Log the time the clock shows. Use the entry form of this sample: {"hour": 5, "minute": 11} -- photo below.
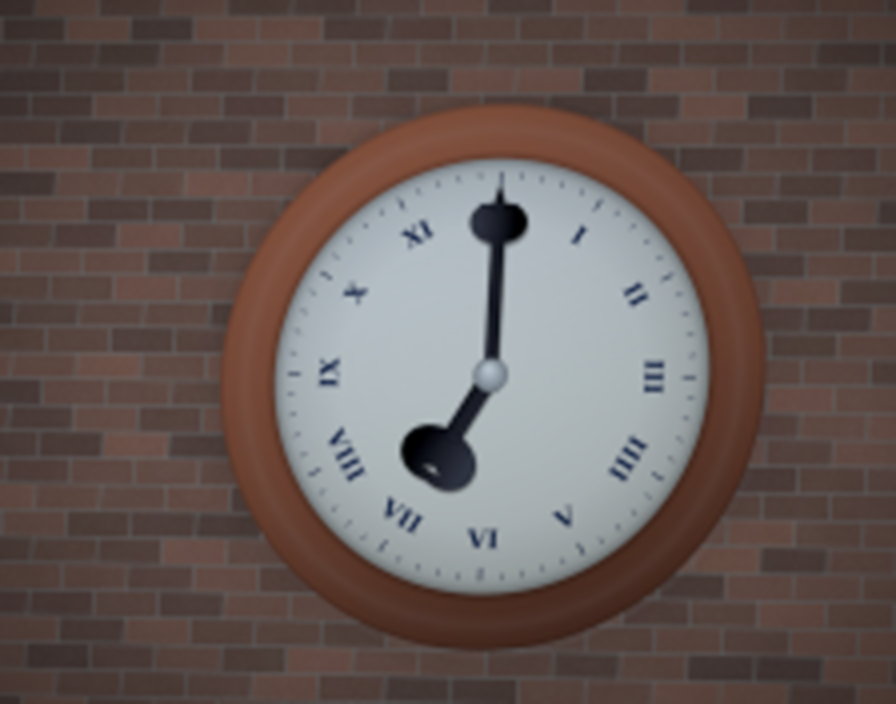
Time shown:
{"hour": 7, "minute": 0}
